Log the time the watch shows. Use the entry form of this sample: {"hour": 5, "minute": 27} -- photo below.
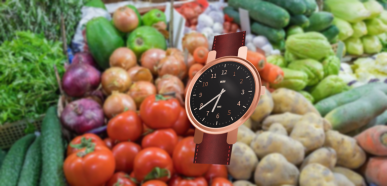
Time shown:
{"hour": 6, "minute": 39}
